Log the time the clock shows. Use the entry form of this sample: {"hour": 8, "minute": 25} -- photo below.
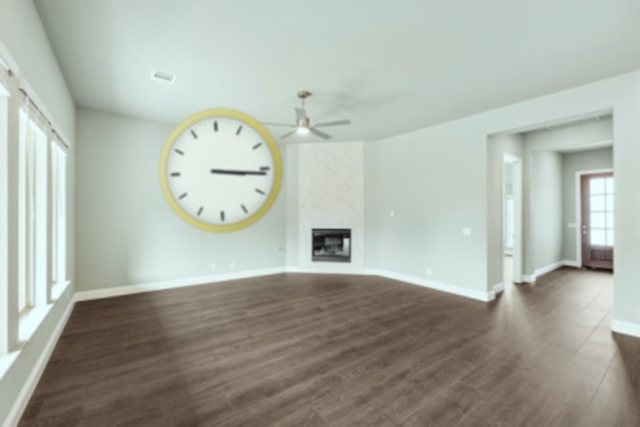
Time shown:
{"hour": 3, "minute": 16}
